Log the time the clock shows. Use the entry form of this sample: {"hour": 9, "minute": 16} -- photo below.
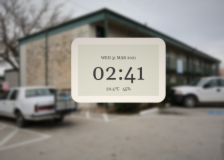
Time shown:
{"hour": 2, "minute": 41}
